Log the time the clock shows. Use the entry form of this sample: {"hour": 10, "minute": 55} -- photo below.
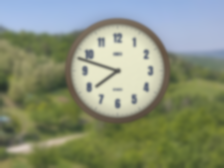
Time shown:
{"hour": 7, "minute": 48}
